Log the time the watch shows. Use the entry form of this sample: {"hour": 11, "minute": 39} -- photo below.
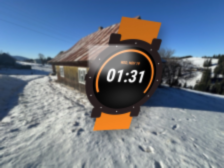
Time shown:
{"hour": 1, "minute": 31}
